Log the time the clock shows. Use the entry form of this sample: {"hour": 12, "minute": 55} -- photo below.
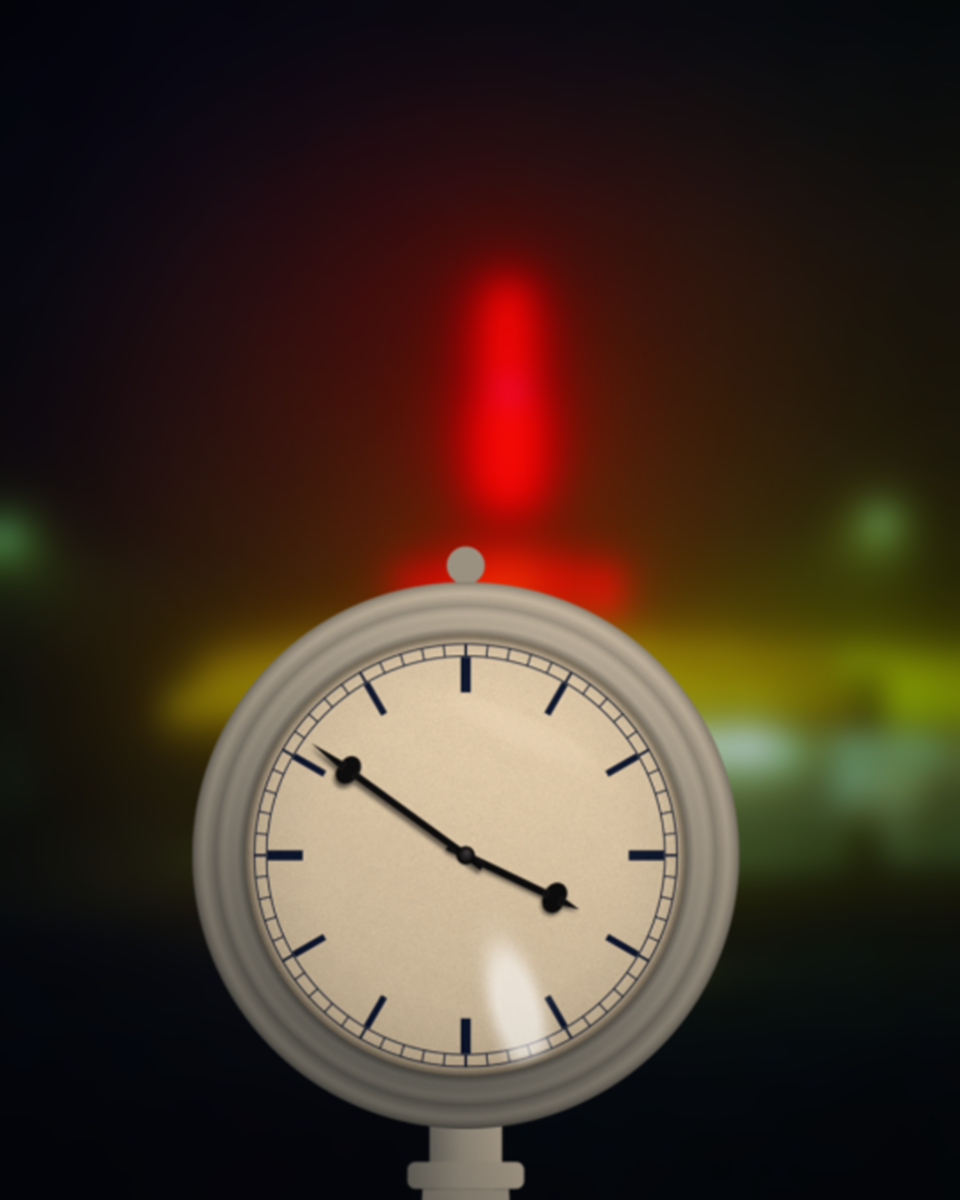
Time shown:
{"hour": 3, "minute": 51}
